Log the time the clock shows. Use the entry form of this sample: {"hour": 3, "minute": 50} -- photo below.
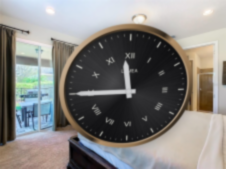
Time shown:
{"hour": 11, "minute": 45}
